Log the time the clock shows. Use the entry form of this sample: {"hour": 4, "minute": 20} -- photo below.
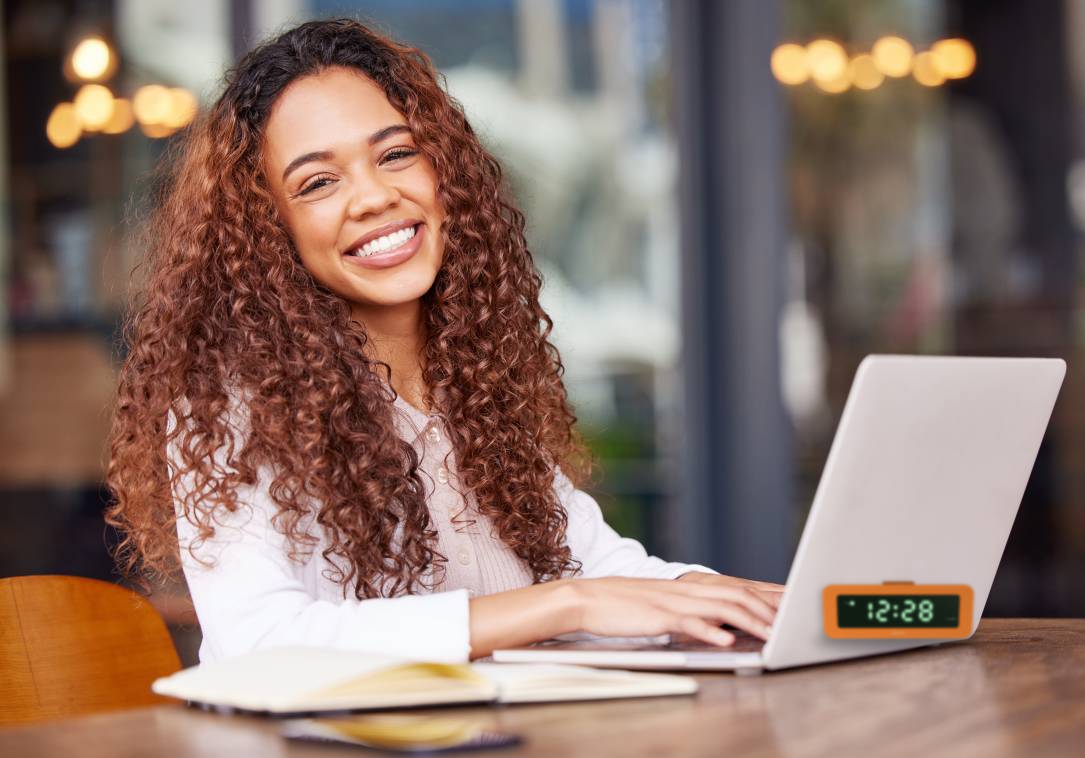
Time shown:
{"hour": 12, "minute": 28}
